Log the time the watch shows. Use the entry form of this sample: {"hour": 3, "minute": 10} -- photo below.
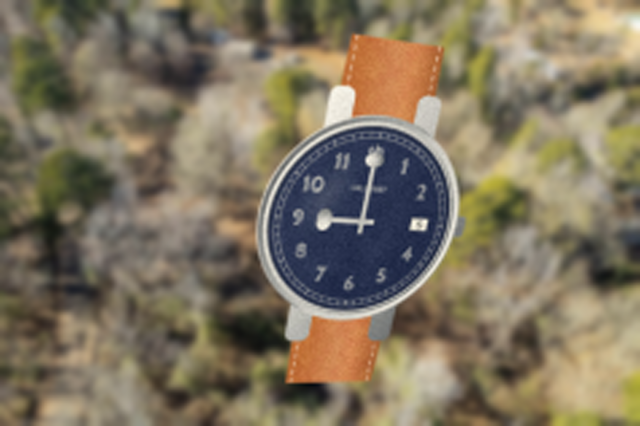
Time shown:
{"hour": 9, "minute": 0}
